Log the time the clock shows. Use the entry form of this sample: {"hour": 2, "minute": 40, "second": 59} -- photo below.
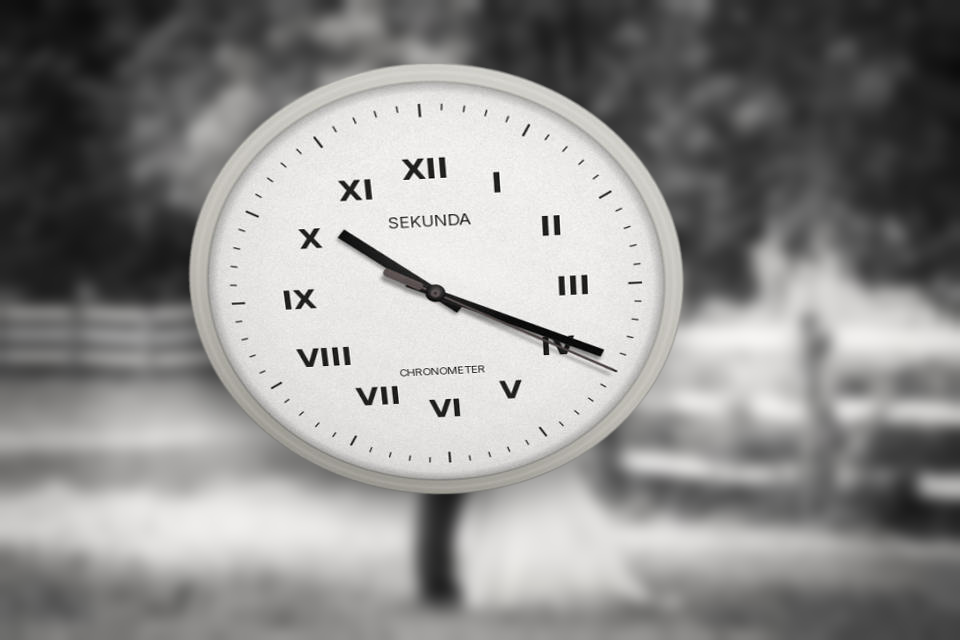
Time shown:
{"hour": 10, "minute": 19, "second": 20}
